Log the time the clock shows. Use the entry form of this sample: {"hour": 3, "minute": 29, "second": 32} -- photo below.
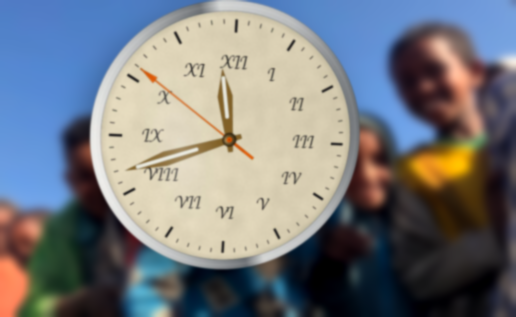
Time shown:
{"hour": 11, "minute": 41, "second": 51}
